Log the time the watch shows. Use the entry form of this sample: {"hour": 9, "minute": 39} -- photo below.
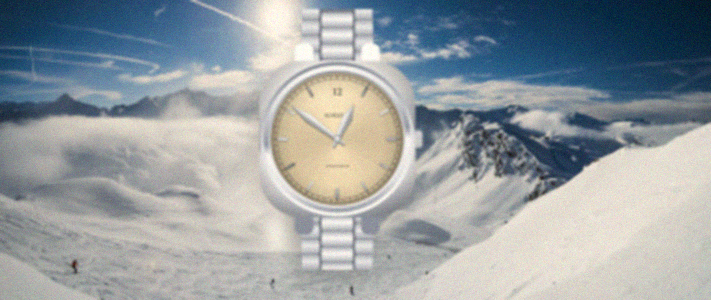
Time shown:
{"hour": 12, "minute": 51}
